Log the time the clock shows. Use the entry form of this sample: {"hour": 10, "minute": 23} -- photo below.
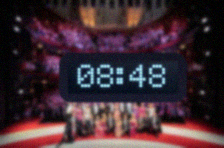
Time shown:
{"hour": 8, "minute": 48}
